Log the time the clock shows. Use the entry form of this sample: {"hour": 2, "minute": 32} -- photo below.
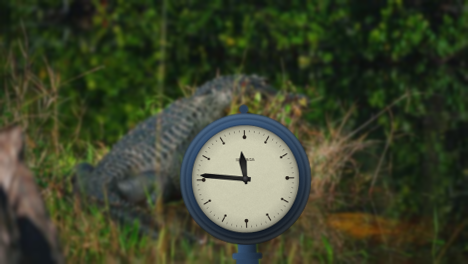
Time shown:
{"hour": 11, "minute": 46}
